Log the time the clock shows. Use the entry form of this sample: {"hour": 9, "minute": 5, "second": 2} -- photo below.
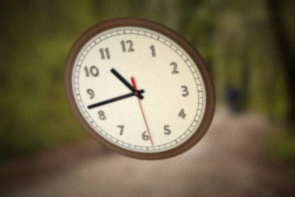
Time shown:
{"hour": 10, "minute": 42, "second": 29}
